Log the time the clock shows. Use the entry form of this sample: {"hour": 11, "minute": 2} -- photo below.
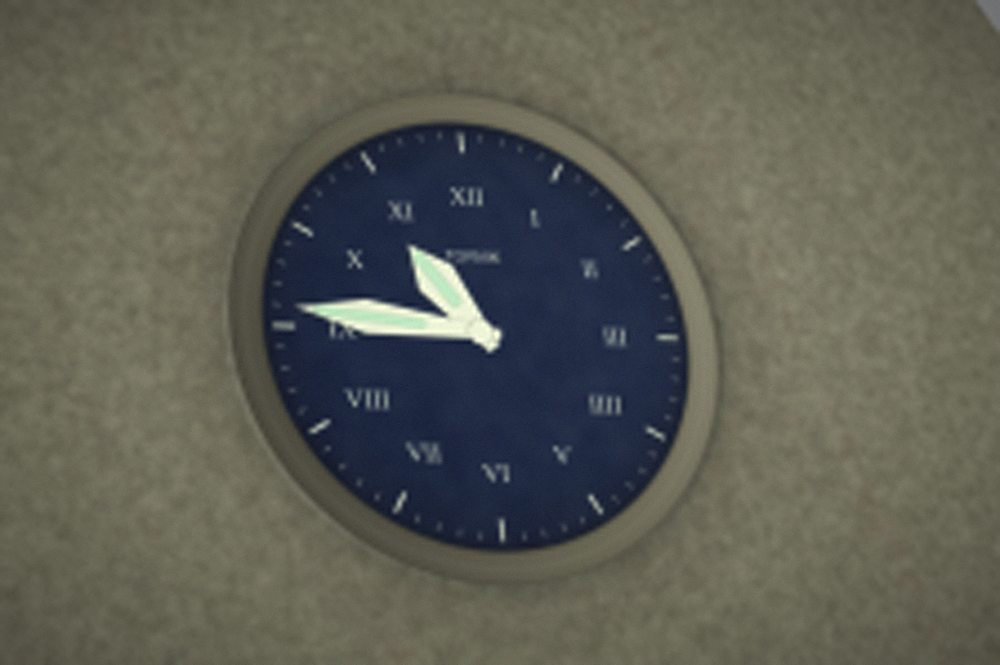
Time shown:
{"hour": 10, "minute": 46}
